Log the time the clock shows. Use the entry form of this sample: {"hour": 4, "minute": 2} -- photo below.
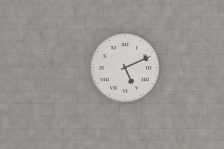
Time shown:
{"hour": 5, "minute": 11}
